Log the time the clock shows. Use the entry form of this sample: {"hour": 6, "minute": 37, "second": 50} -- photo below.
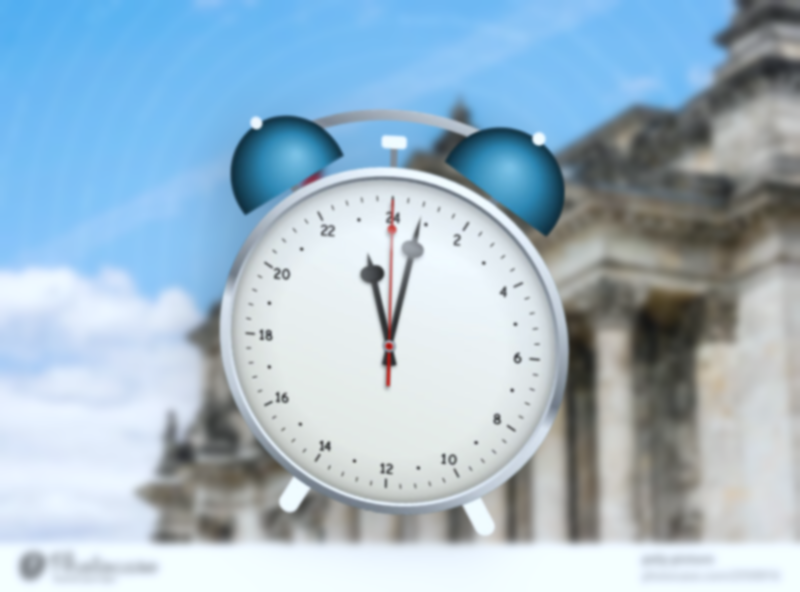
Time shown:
{"hour": 23, "minute": 2, "second": 0}
